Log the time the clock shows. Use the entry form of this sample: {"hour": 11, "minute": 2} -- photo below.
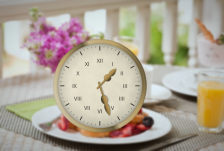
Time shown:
{"hour": 1, "minute": 27}
